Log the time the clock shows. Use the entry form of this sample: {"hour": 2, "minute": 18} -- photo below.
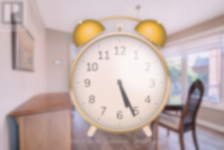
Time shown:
{"hour": 5, "minute": 26}
